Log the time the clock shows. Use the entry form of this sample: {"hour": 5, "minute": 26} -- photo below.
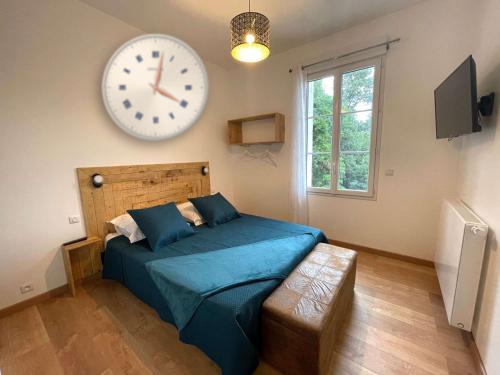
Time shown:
{"hour": 4, "minute": 2}
